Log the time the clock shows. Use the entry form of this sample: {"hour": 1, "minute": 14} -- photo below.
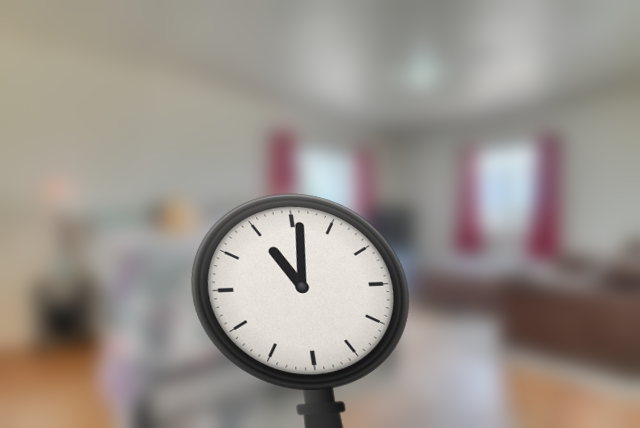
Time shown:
{"hour": 11, "minute": 1}
